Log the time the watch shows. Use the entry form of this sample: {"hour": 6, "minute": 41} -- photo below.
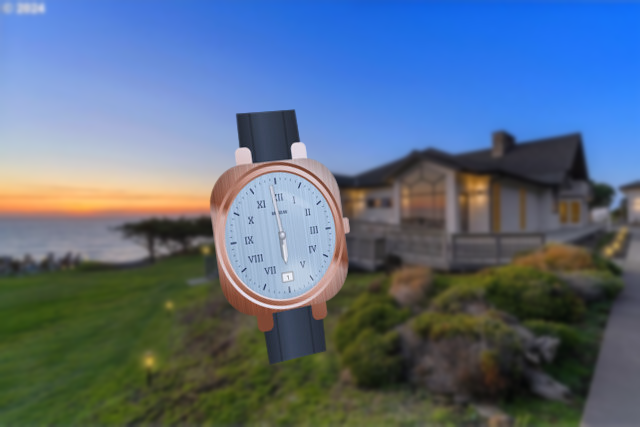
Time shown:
{"hour": 5, "minute": 59}
